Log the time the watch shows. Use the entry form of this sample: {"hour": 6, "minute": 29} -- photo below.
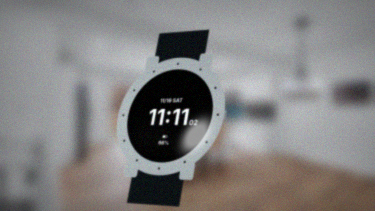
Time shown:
{"hour": 11, "minute": 11}
